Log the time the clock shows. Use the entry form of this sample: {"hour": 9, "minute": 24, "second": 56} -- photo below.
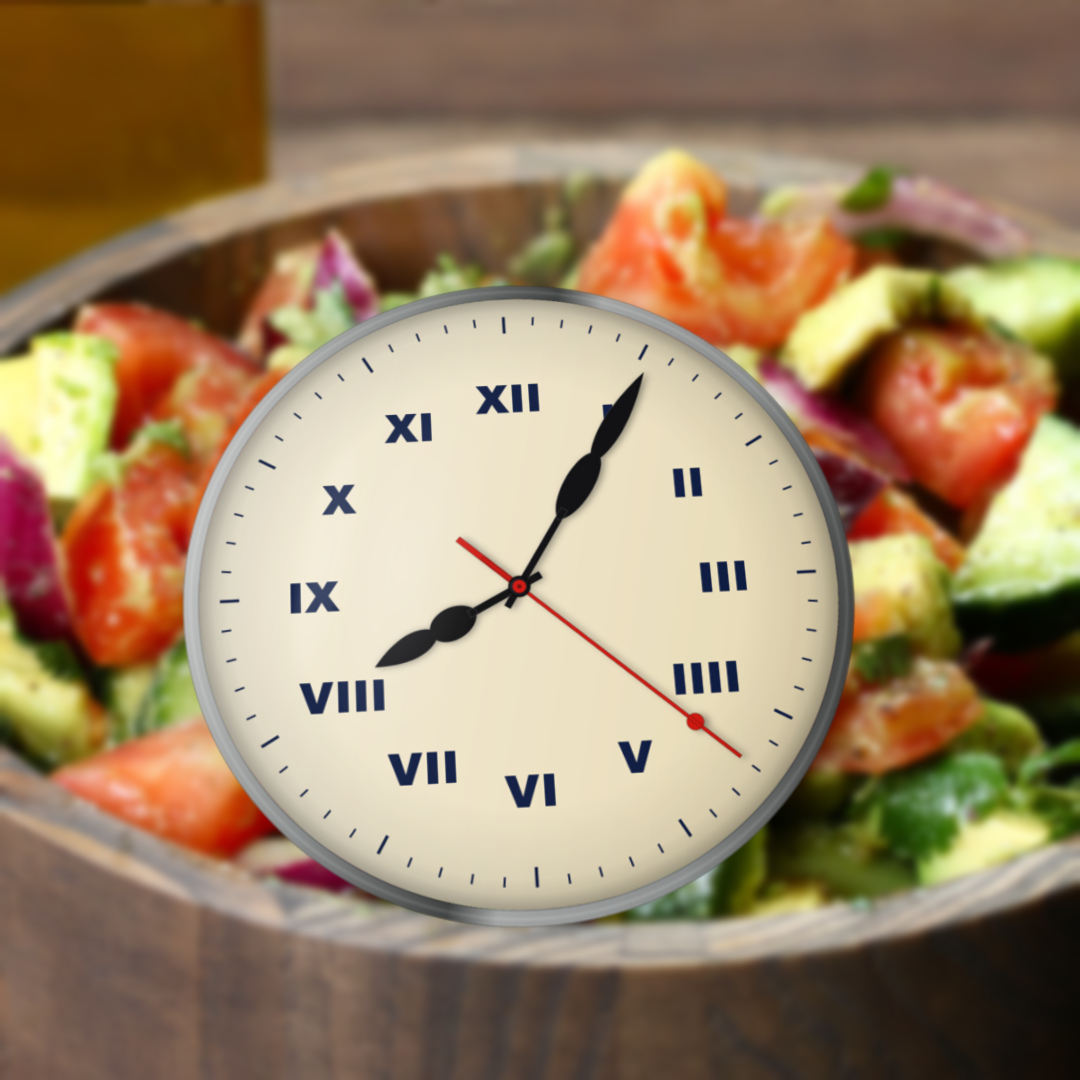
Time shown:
{"hour": 8, "minute": 5, "second": 22}
